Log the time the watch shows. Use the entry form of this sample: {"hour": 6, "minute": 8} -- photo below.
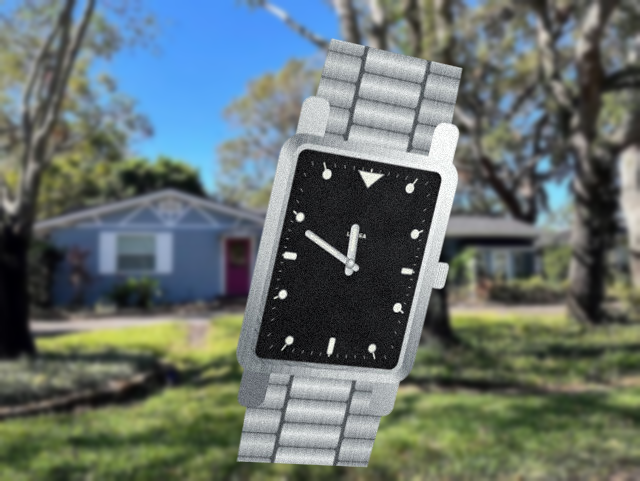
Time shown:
{"hour": 11, "minute": 49}
